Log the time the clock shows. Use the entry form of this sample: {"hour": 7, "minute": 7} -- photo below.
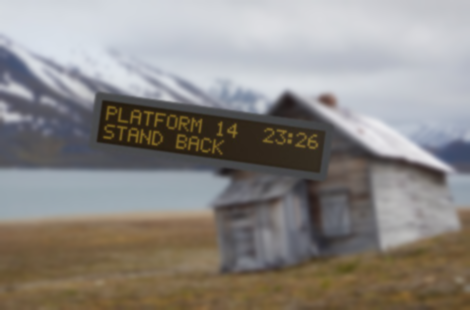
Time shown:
{"hour": 23, "minute": 26}
